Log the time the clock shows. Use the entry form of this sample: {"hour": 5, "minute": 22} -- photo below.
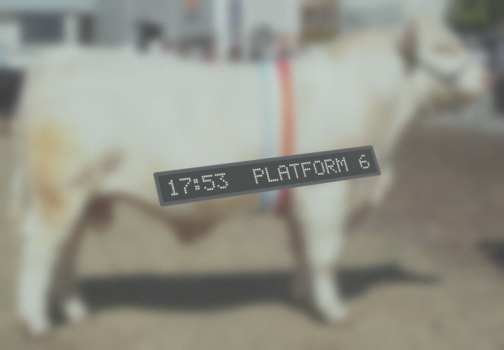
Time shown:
{"hour": 17, "minute": 53}
